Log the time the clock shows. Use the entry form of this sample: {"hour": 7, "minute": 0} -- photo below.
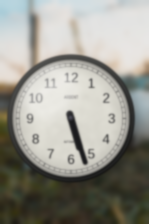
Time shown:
{"hour": 5, "minute": 27}
